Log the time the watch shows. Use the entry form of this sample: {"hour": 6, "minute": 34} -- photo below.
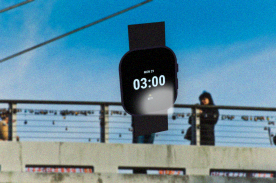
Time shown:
{"hour": 3, "minute": 0}
